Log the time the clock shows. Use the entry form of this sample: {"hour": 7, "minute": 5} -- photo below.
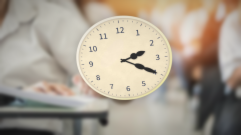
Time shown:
{"hour": 2, "minute": 20}
